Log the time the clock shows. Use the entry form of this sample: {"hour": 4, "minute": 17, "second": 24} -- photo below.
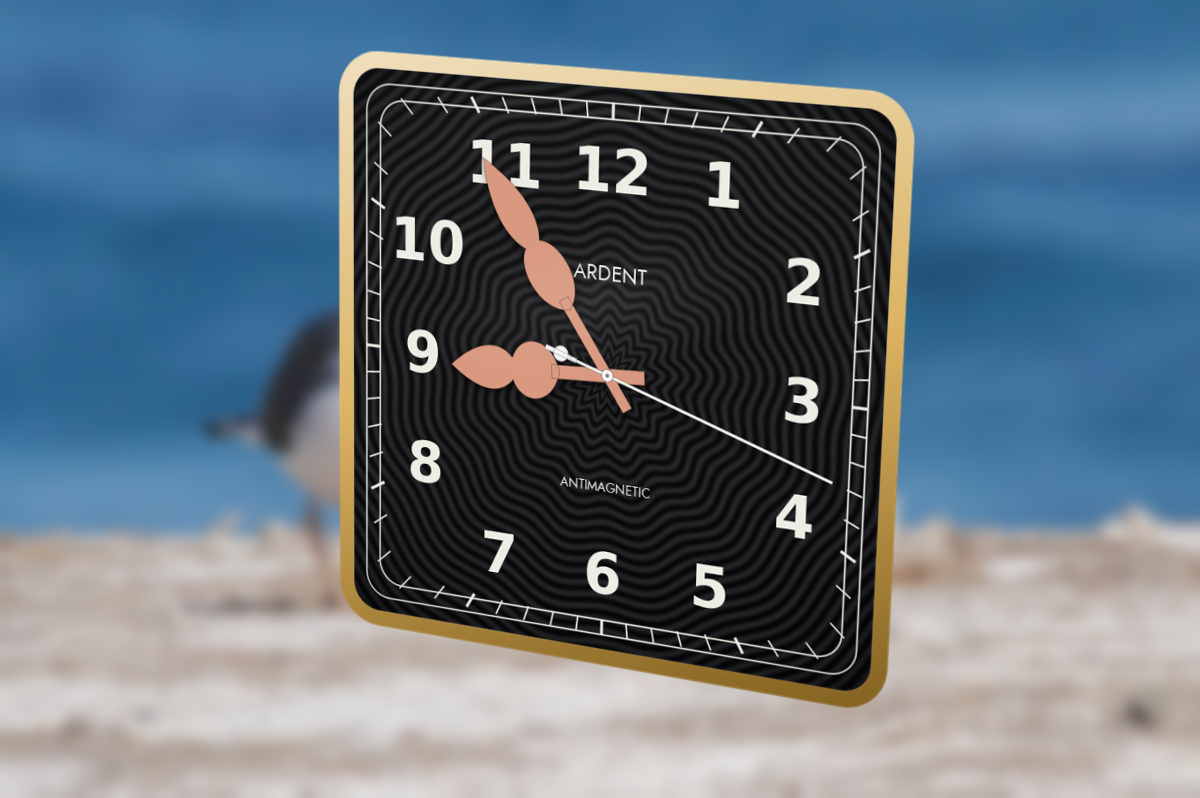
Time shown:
{"hour": 8, "minute": 54, "second": 18}
